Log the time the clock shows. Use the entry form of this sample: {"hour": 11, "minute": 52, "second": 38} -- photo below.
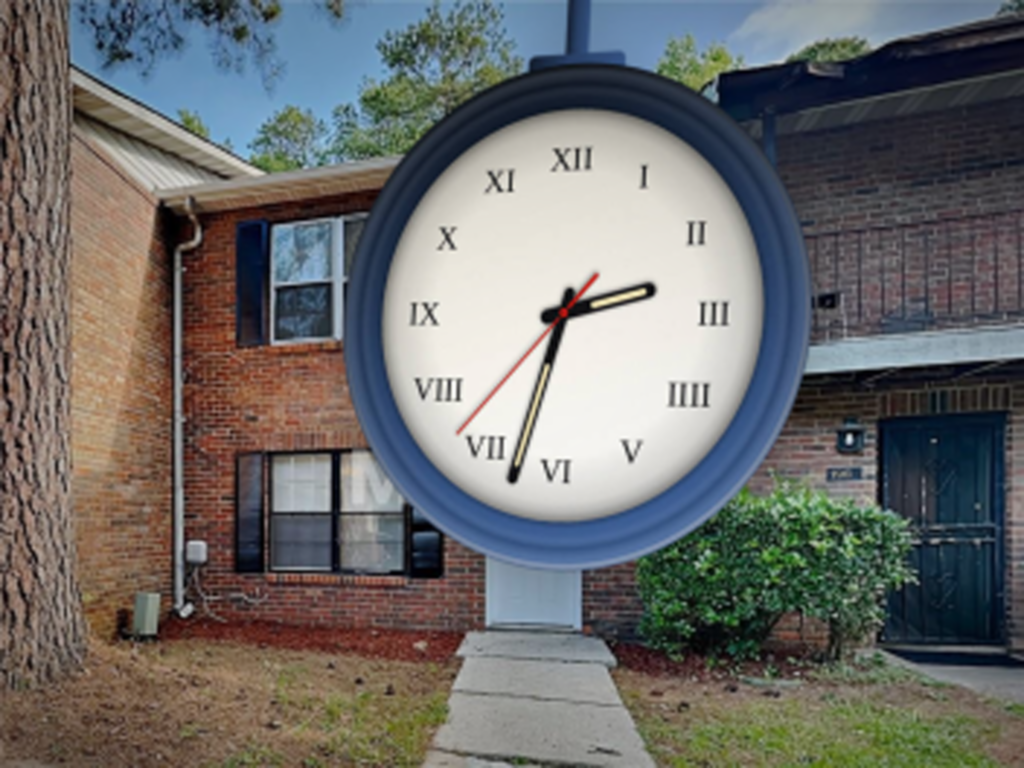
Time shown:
{"hour": 2, "minute": 32, "second": 37}
